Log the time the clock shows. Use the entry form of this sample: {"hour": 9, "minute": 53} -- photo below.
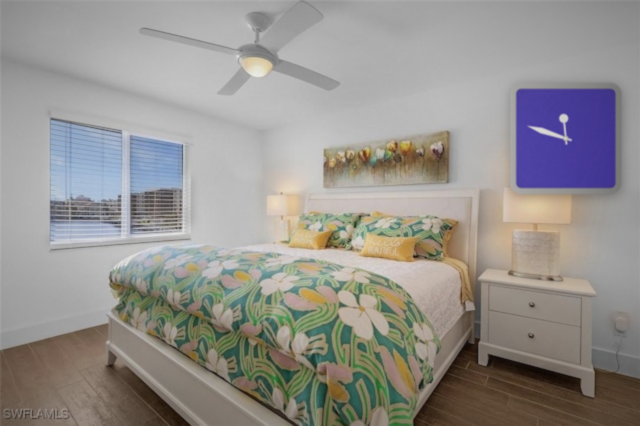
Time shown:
{"hour": 11, "minute": 48}
